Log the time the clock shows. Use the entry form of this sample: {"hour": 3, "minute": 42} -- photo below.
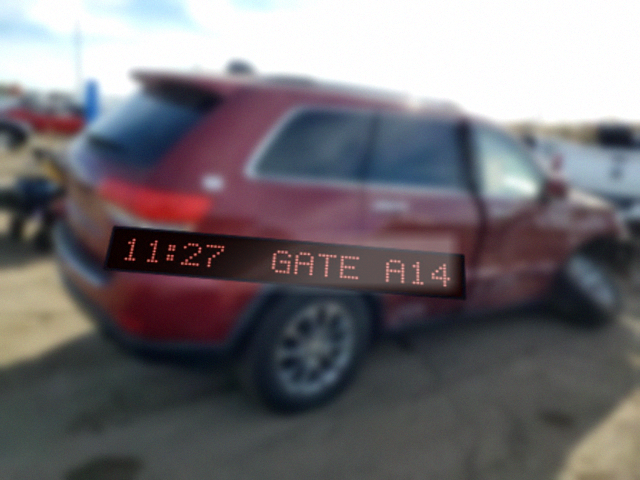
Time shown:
{"hour": 11, "minute": 27}
